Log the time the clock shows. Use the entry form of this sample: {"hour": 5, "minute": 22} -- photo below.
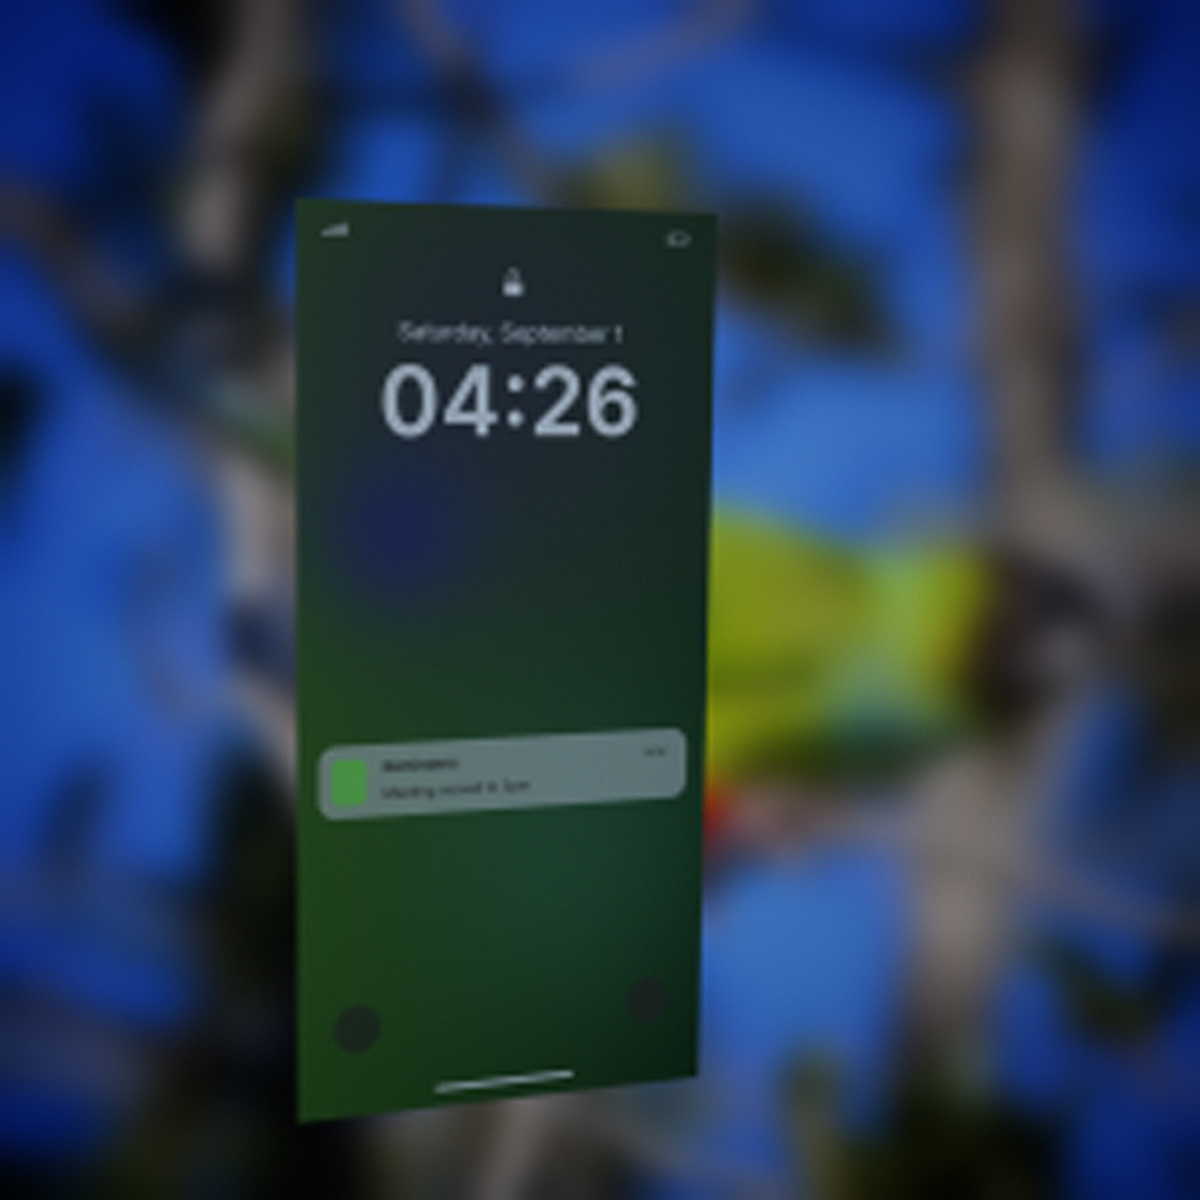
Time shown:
{"hour": 4, "minute": 26}
